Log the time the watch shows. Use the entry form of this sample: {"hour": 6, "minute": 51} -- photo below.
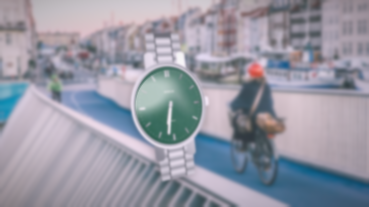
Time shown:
{"hour": 6, "minute": 32}
